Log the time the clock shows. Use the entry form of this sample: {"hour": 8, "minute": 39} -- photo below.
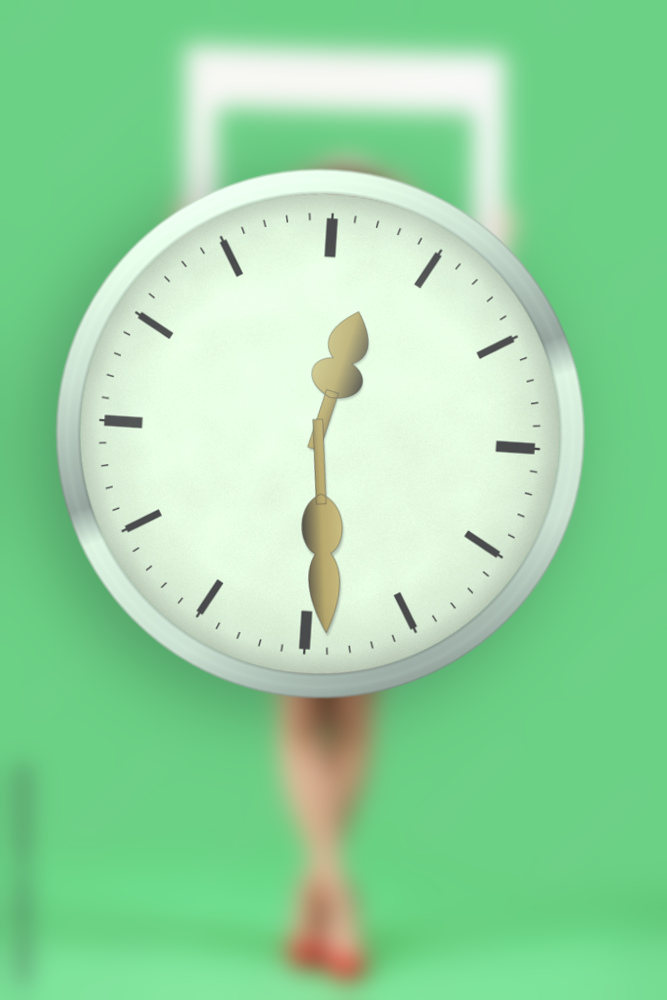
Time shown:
{"hour": 12, "minute": 29}
